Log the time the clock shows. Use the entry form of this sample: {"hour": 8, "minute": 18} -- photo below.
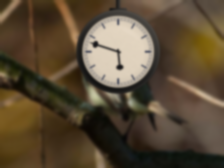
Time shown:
{"hour": 5, "minute": 48}
